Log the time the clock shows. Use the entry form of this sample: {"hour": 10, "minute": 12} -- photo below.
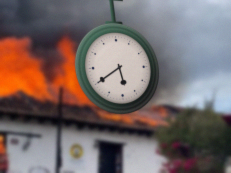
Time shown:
{"hour": 5, "minute": 40}
